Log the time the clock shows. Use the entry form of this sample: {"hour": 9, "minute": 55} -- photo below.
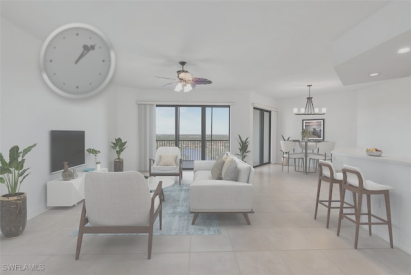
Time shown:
{"hour": 1, "minute": 8}
